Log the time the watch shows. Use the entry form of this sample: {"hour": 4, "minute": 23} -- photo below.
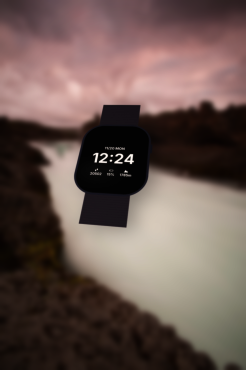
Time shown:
{"hour": 12, "minute": 24}
